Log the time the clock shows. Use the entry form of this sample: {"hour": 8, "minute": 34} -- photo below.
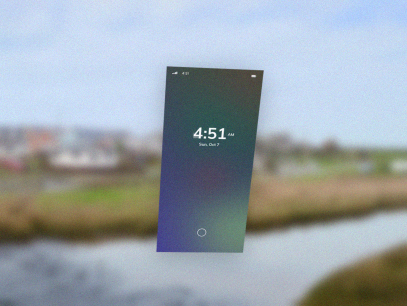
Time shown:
{"hour": 4, "minute": 51}
